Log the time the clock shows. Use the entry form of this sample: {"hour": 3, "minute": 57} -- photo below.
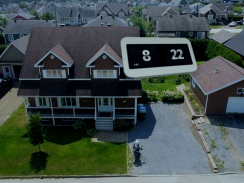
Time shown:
{"hour": 8, "minute": 22}
